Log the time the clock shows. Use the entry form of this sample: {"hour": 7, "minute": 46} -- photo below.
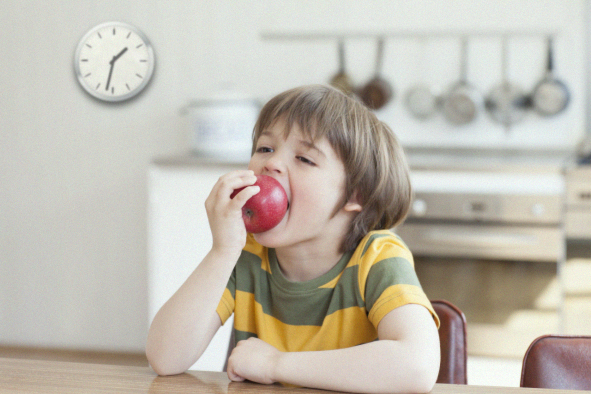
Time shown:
{"hour": 1, "minute": 32}
